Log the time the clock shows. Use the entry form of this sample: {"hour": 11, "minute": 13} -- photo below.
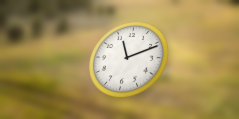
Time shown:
{"hour": 11, "minute": 11}
